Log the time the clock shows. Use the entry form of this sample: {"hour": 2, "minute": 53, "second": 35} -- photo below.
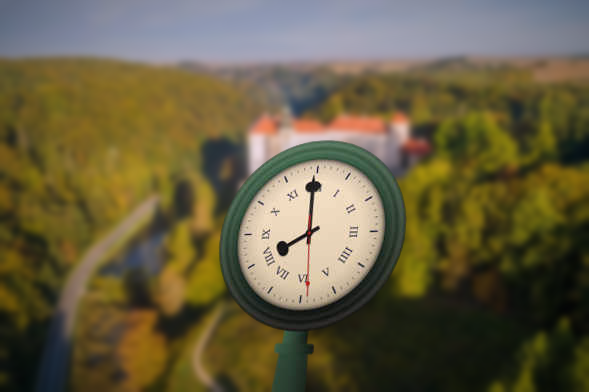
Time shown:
{"hour": 7, "minute": 59, "second": 29}
